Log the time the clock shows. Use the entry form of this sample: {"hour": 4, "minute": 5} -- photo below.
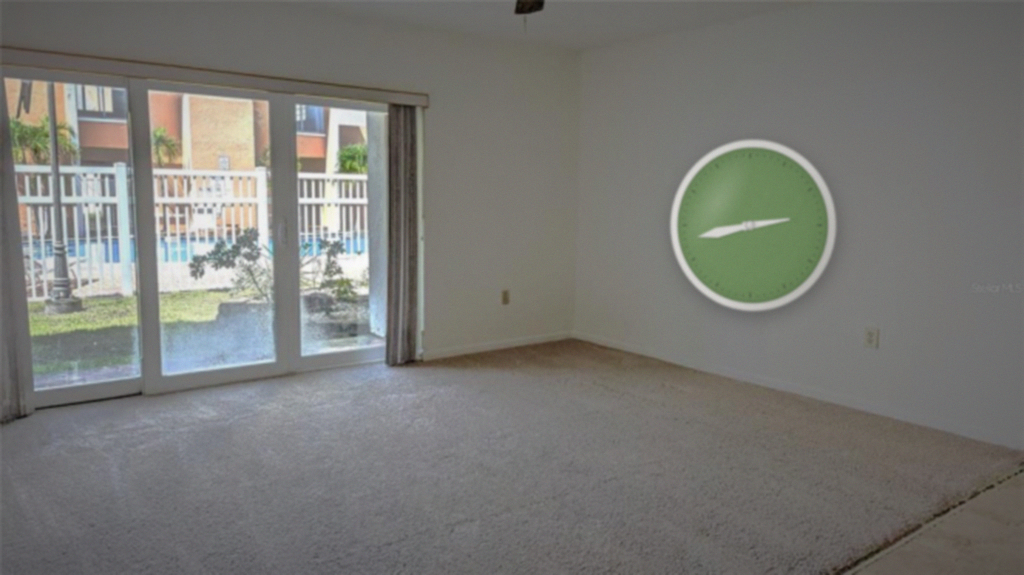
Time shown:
{"hour": 2, "minute": 43}
